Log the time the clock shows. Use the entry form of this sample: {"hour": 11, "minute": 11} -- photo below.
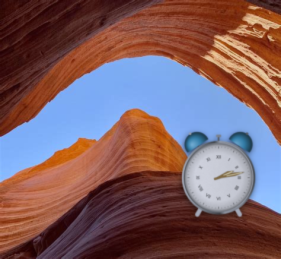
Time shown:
{"hour": 2, "minute": 13}
